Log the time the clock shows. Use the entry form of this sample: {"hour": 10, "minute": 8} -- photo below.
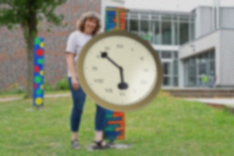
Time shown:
{"hour": 5, "minute": 52}
